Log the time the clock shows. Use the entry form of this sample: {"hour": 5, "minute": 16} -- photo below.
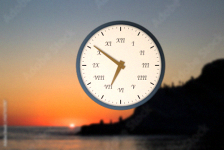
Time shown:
{"hour": 6, "minute": 51}
